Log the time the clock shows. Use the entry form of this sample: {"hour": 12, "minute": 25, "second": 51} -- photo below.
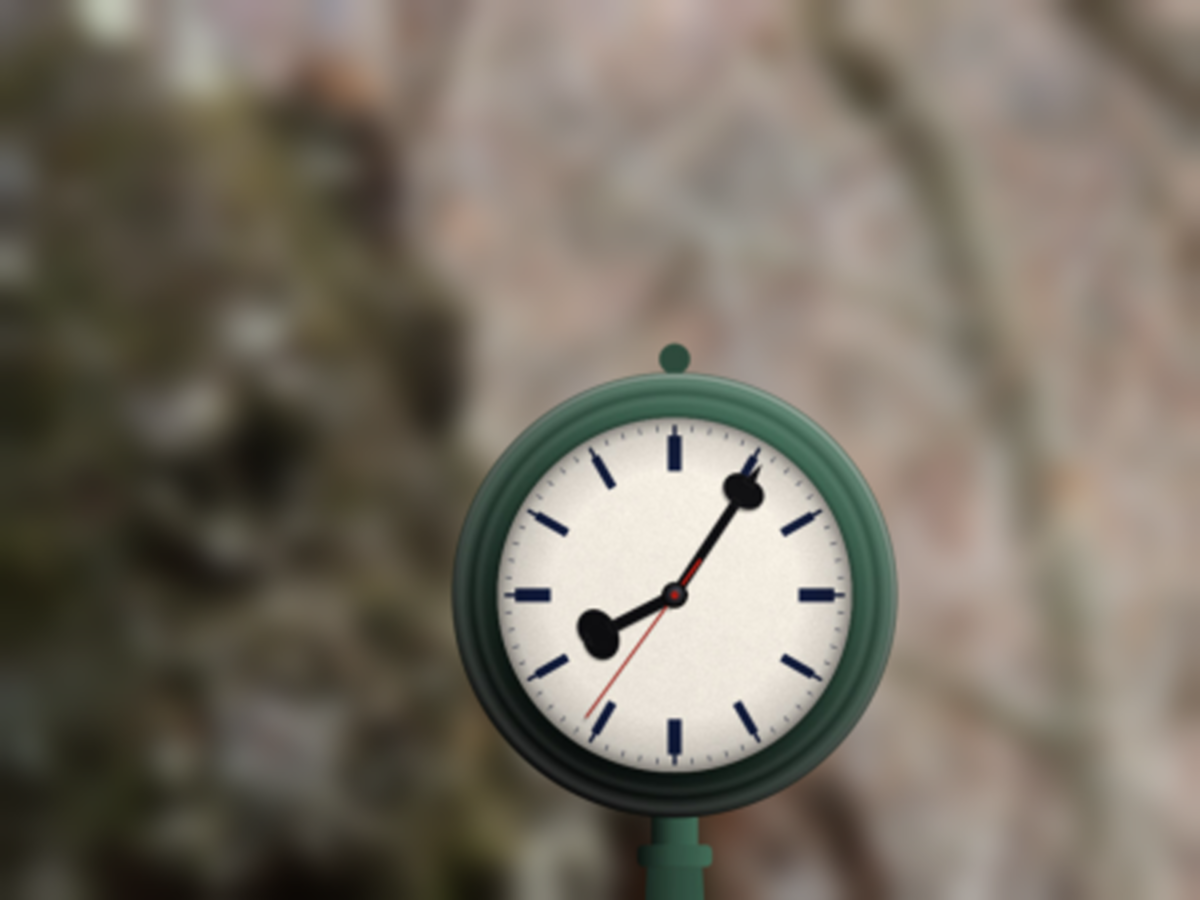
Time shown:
{"hour": 8, "minute": 5, "second": 36}
